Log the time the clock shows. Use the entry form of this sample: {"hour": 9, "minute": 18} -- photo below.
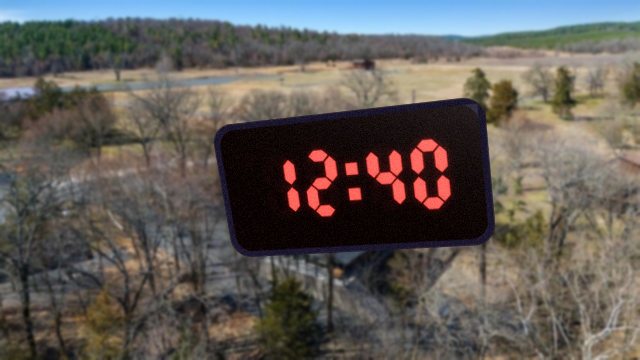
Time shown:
{"hour": 12, "minute": 40}
